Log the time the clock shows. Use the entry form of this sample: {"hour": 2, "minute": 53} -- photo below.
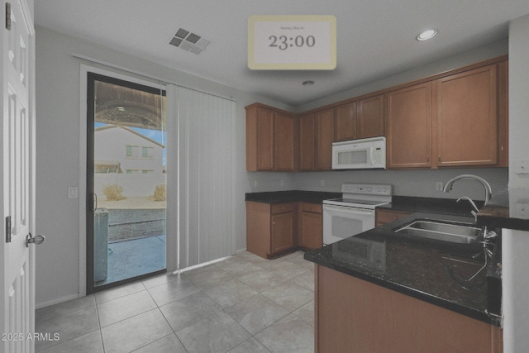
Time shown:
{"hour": 23, "minute": 0}
